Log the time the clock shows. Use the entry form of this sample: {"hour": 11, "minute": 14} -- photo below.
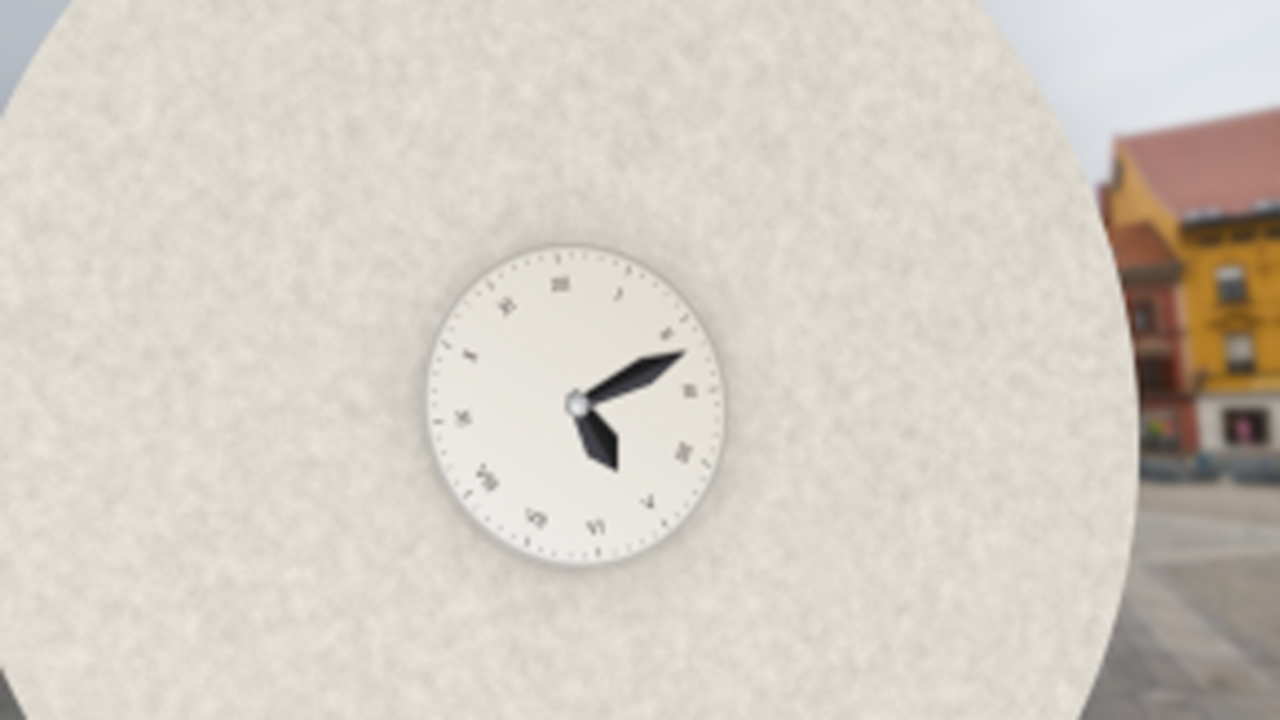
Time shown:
{"hour": 5, "minute": 12}
